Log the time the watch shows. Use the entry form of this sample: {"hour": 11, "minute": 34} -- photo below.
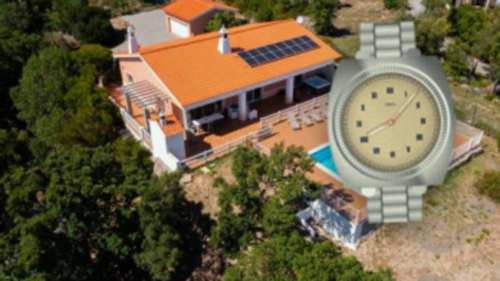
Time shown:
{"hour": 8, "minute": 7}
